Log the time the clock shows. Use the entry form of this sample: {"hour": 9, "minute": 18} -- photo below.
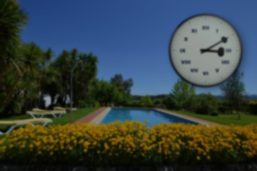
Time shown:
{"hour": 3, "minute": 10}
